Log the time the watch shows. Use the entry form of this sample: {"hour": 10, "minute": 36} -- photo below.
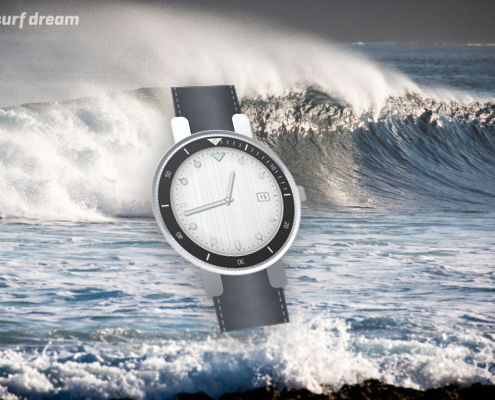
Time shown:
{"hour": 12, "minute": 43}
